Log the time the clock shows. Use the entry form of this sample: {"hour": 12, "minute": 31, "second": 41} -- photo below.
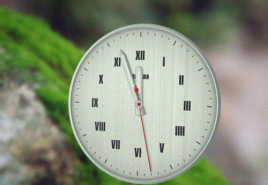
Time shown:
{"hour": 11, "minute": 56, "second": 28}
